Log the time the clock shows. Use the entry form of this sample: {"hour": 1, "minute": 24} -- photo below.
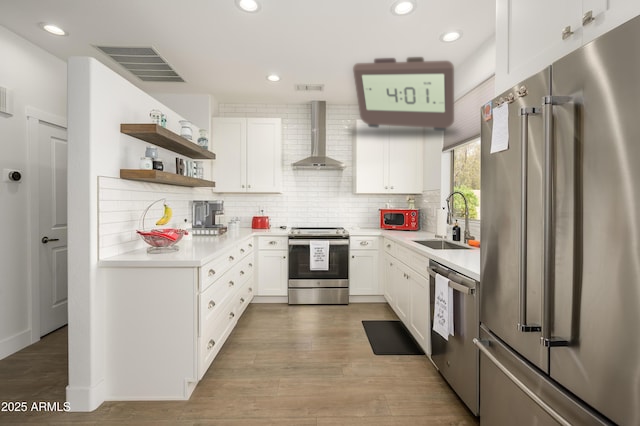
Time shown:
{"hour": 4, "minute": 1}
